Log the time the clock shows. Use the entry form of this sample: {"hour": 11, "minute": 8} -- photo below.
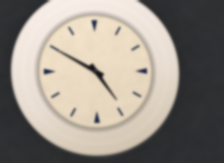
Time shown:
{"hour": 4, "minute": 50}
